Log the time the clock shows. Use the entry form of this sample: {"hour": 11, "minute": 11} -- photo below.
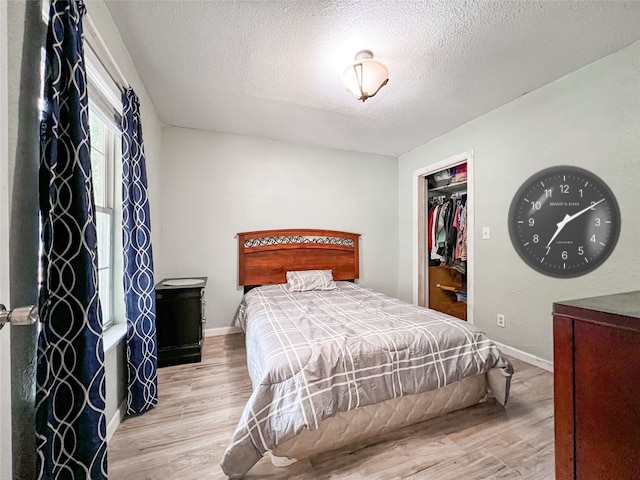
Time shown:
{"hour": 7, "minute": 10}
